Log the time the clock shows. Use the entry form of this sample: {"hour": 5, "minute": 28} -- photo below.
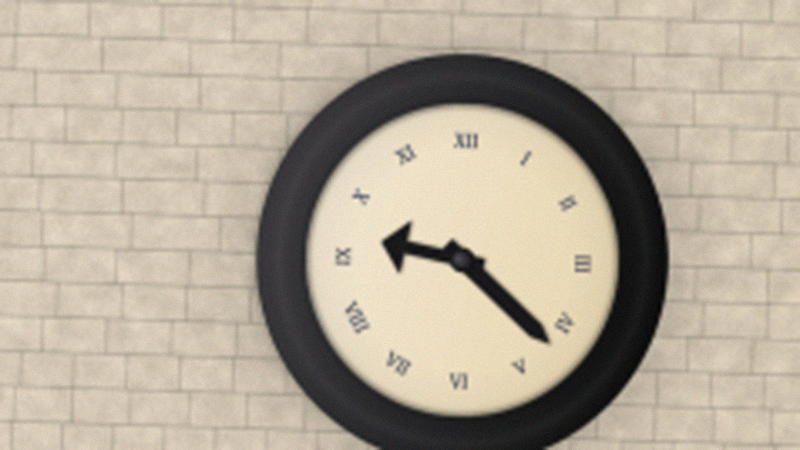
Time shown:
{"hour": 9, "minute": 22}
